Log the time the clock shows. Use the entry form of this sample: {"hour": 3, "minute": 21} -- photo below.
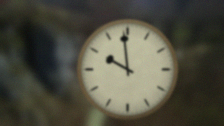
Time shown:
{"hour": 9, "minute": 59}
